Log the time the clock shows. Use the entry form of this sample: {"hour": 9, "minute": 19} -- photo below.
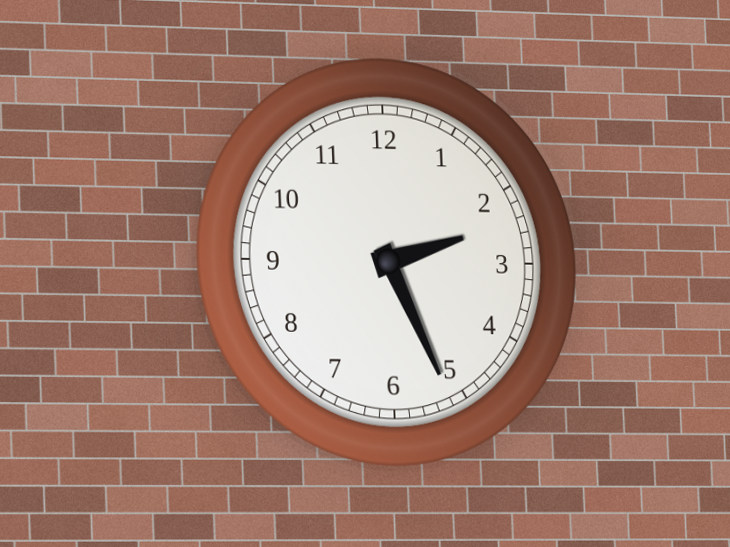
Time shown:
{"hour": 2, "minute": 26}
